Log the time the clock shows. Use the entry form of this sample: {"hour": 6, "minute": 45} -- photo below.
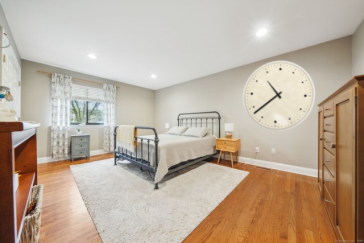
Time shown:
{"hour": 10, "minute": 38}
